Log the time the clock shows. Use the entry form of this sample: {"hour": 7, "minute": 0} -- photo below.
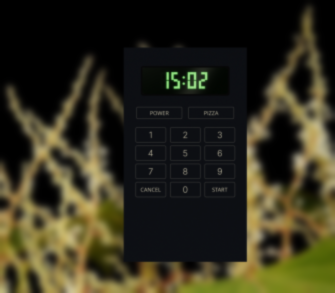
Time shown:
{"hour": 15, "minute": 2}
